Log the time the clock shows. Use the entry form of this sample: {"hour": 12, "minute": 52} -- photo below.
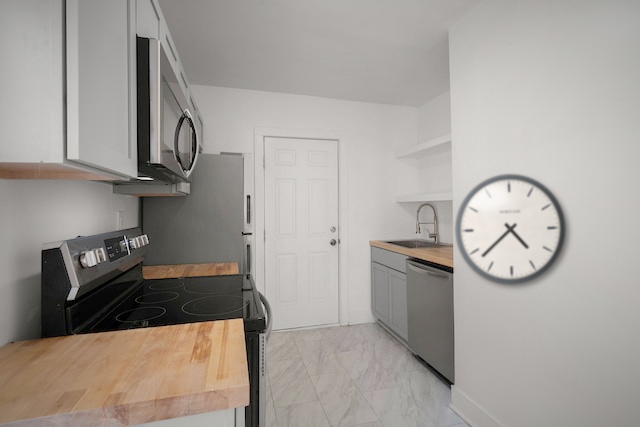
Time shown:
{"hour": 4, "minute": 38}
